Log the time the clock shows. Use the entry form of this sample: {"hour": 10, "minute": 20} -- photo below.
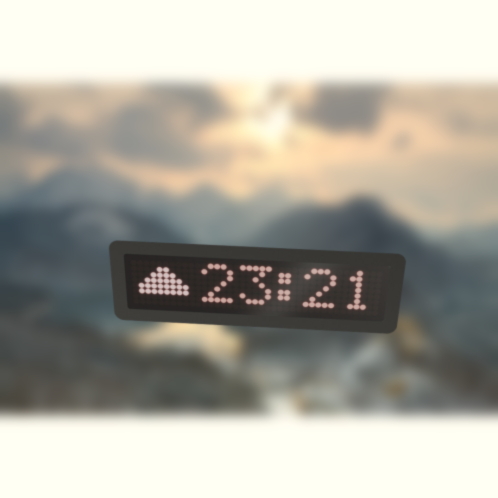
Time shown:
{"hour": 23, "minute": 21}
